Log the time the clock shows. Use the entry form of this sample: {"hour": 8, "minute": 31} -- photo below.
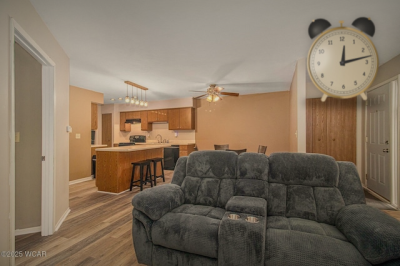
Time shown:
{"hour": 12, "minute": 13}
